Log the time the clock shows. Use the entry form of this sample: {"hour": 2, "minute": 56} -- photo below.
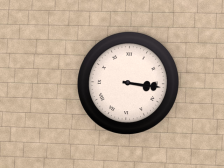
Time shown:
{"hour": 3, "minute": 16}
